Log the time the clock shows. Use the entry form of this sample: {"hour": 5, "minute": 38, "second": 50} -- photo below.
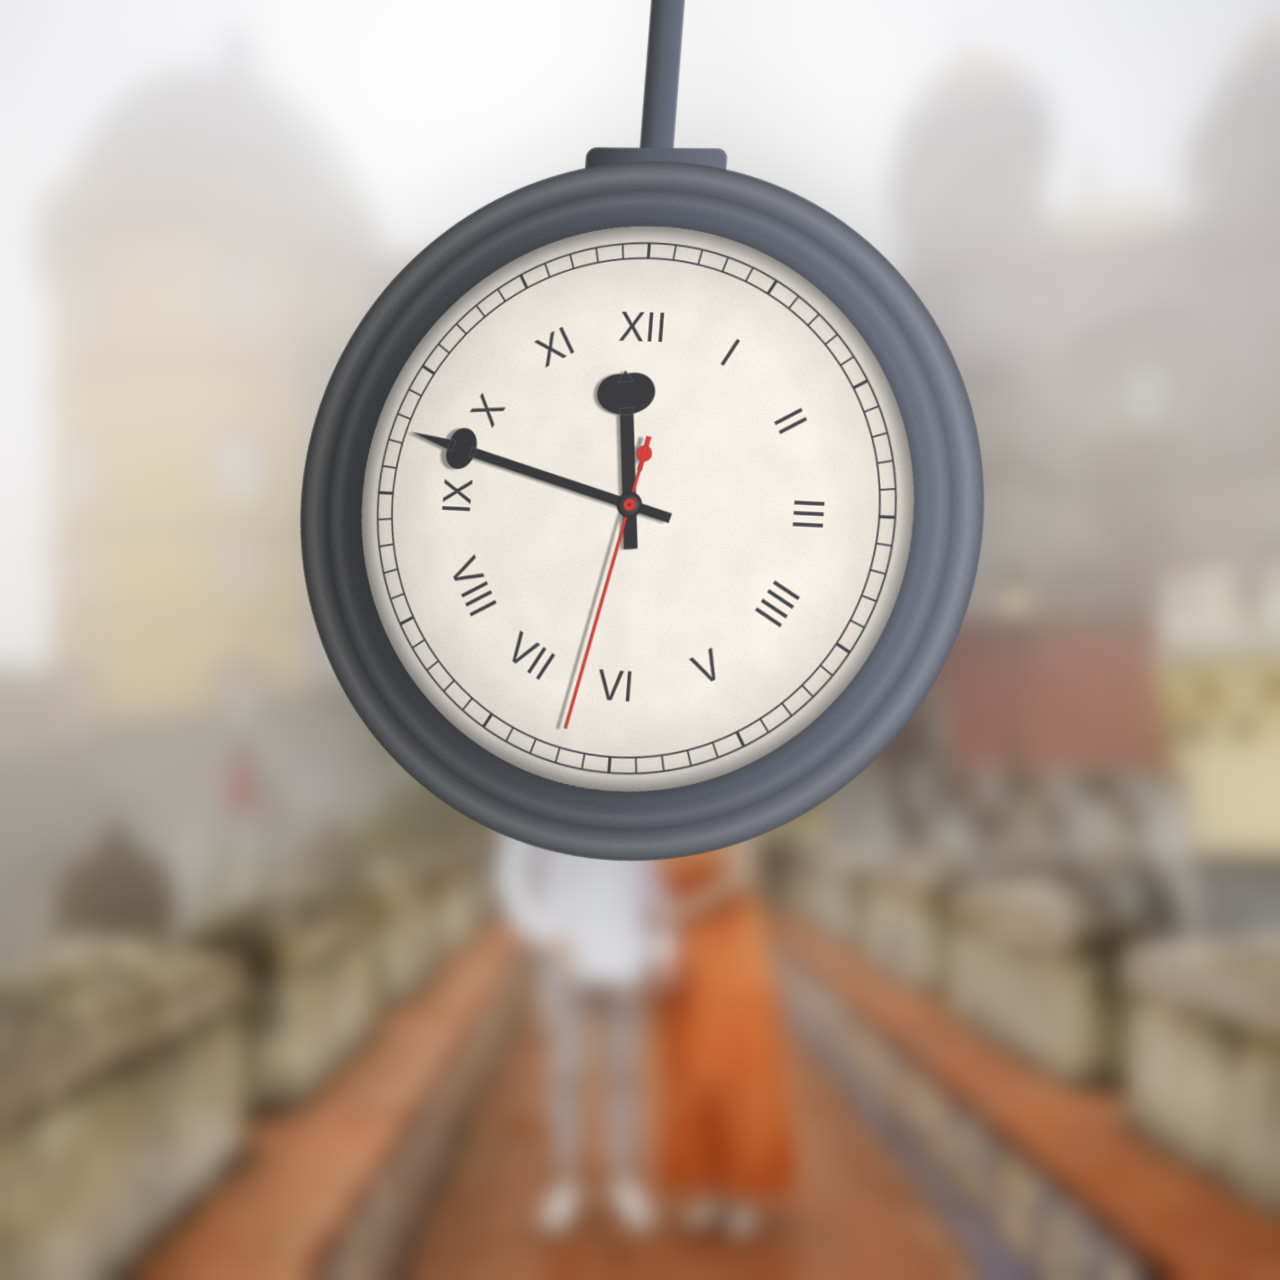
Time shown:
{"hour": 11, "minute": 47, "second": 32}
